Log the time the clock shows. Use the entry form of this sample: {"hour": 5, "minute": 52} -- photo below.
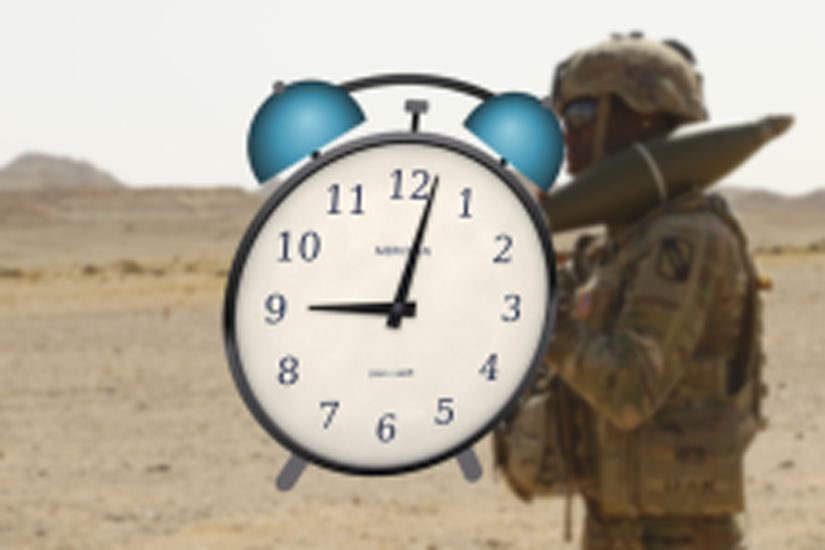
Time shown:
{"hour": 9, "minute": 2}
